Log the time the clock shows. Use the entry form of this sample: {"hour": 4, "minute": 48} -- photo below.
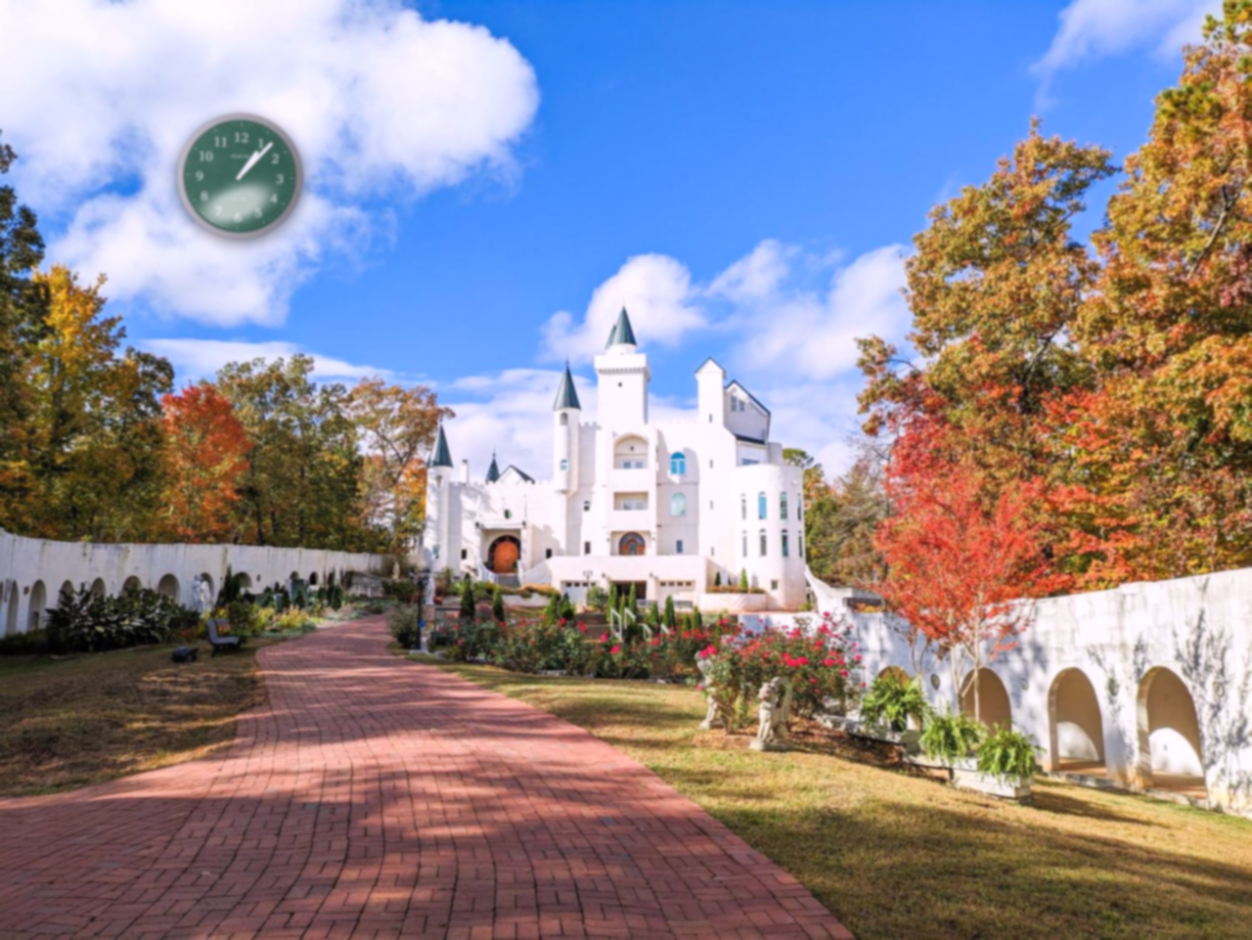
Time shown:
{"hour": 1, "minute": 7}
